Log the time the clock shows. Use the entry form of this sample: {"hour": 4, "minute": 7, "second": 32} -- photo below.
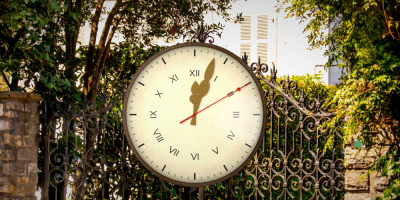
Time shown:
{"hour": 12, "minute": 3, "second": 10}
